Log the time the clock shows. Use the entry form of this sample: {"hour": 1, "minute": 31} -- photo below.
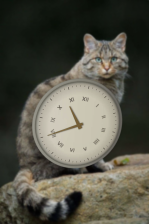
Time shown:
{"hour": 10, "minute": 40}
